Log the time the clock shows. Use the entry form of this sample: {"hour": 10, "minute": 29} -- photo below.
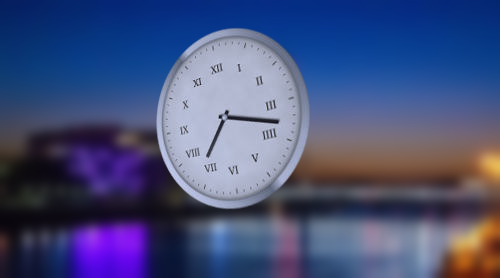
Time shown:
{"hour": 7, "minute": 18}
